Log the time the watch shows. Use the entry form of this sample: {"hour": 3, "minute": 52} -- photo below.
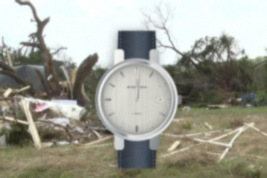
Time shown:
{"hour": 12, "minute": 1}
